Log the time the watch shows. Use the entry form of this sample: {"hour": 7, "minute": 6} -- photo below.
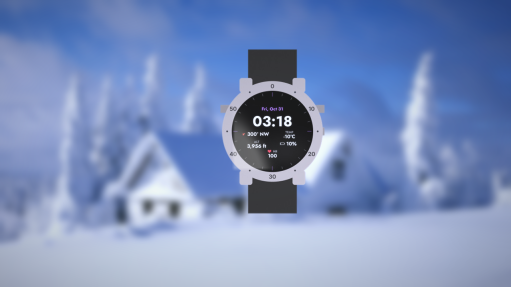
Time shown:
{"hour": 3, "minute": 18}
